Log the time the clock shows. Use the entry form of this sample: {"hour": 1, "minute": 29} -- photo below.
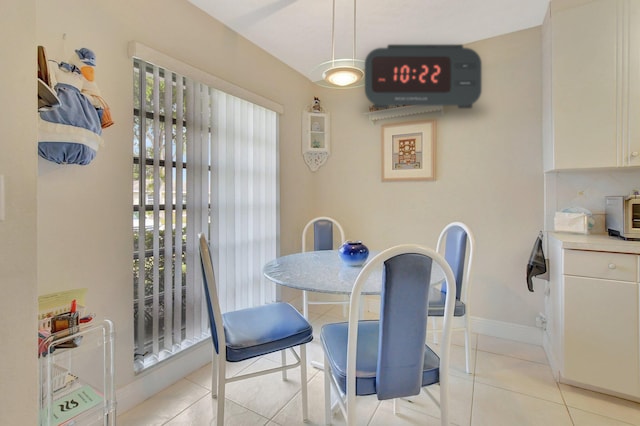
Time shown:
{"hour": 10, "minute": 22}
